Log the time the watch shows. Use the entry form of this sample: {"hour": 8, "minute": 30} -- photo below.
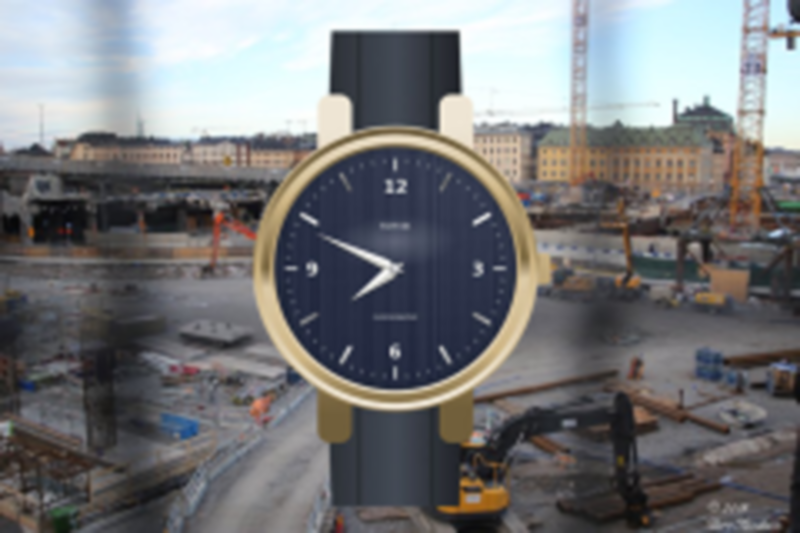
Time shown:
{"hour": 7, "minute": 49}
